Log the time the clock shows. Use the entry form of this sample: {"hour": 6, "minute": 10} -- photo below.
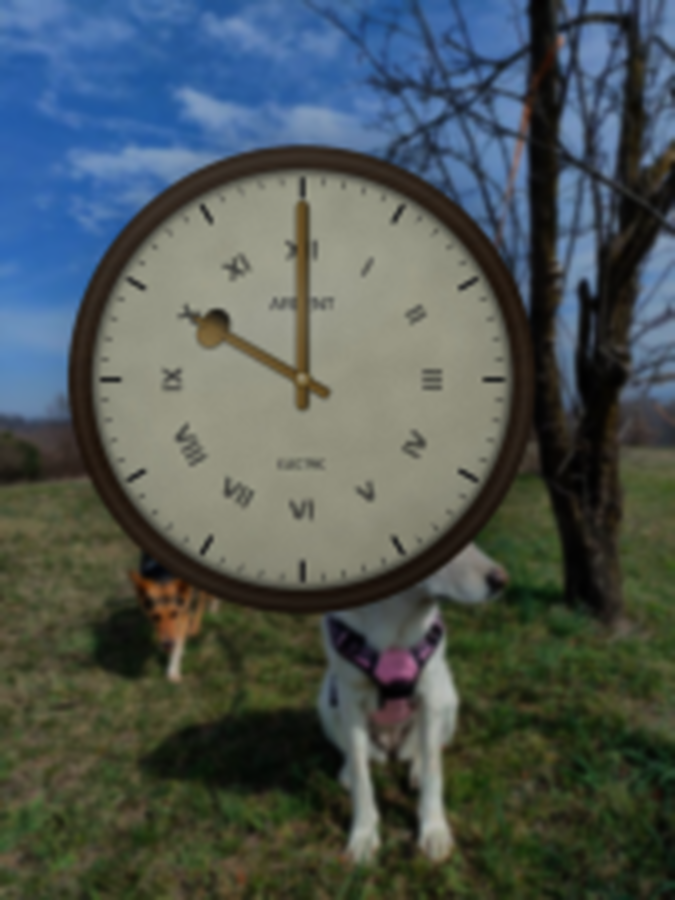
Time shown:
{"hour": 10, "minute": 0}
